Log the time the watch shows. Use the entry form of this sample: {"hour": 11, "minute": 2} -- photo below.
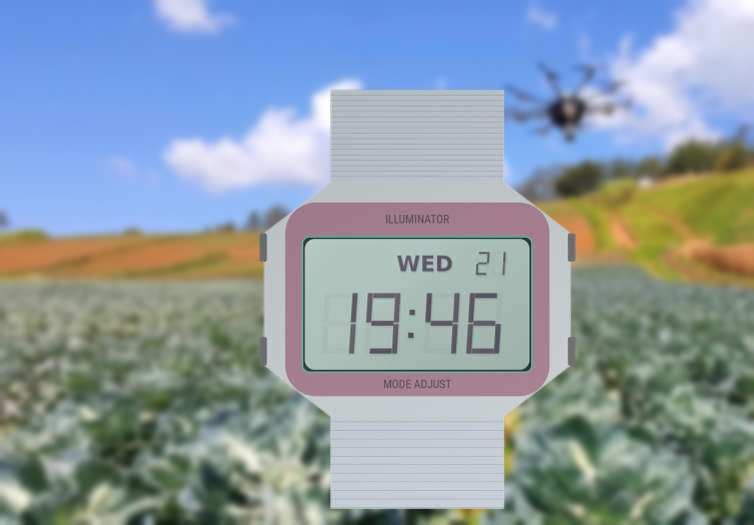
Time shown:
{"hour": 19, "minute": 46}
